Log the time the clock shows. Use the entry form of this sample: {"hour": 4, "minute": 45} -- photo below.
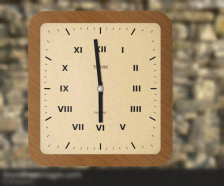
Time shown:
{"hour": 5, "minute": 59}
